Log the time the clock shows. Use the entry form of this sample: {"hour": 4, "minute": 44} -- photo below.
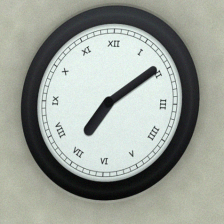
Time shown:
{"hour": 7, "minute": 9}
